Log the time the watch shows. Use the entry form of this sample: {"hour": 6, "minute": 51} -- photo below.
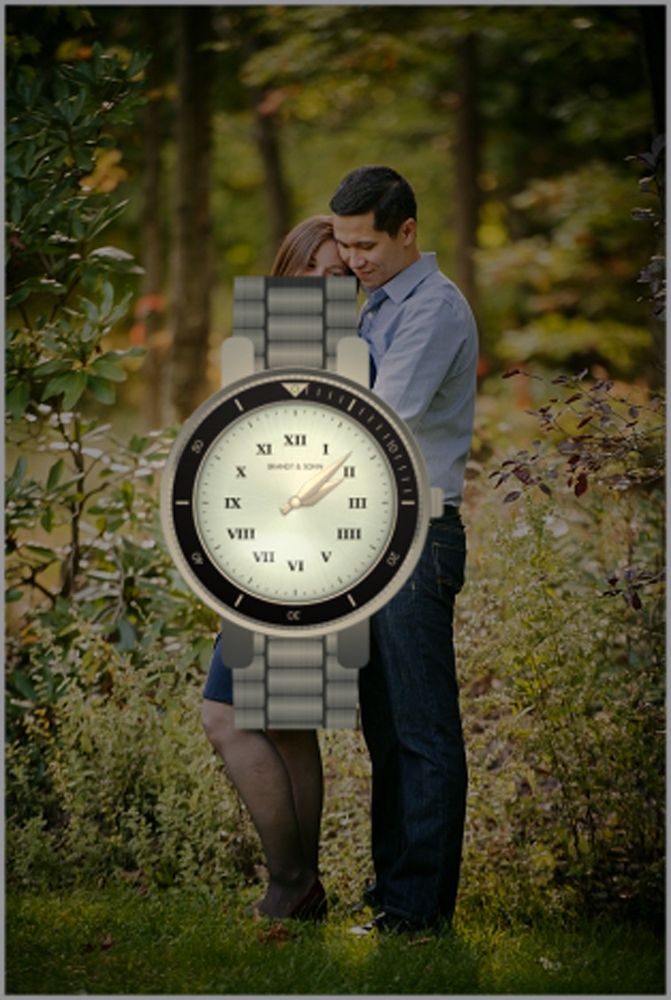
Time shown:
{"hour": 2, "minute": 8}
